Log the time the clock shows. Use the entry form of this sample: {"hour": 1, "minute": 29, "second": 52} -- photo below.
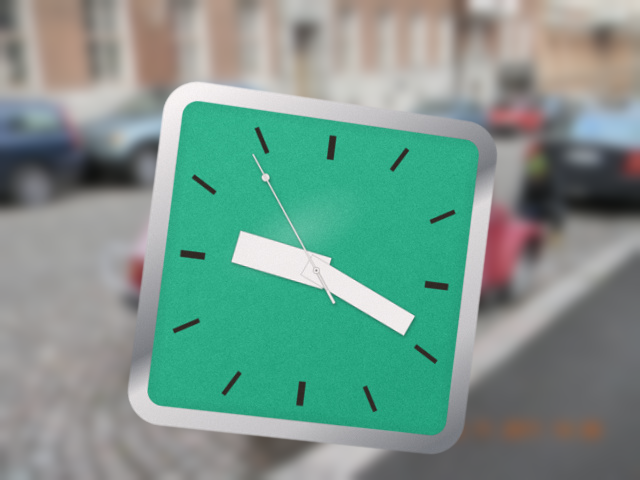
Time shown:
{"hour": 9, "minute": 18, "second": 54}
